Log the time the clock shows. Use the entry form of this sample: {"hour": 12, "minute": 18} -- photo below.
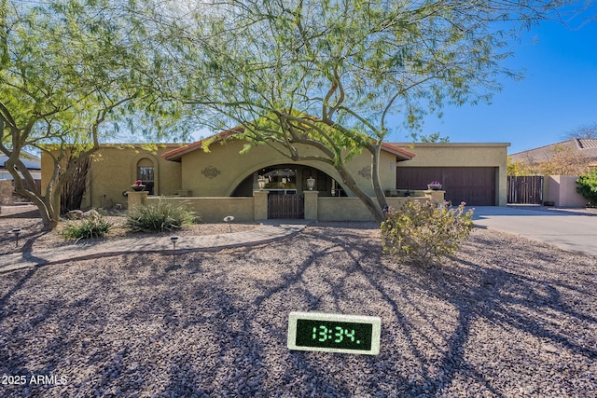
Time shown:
{"hour": 13, "minute": 34}
